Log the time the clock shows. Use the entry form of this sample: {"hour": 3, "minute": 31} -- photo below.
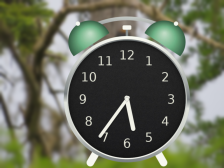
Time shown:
{"hour": 5, "minute": 36}
